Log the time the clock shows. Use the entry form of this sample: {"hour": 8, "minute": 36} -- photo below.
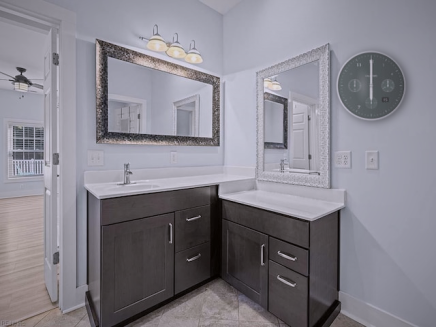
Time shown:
{"hour": 6, "minute": 0}
